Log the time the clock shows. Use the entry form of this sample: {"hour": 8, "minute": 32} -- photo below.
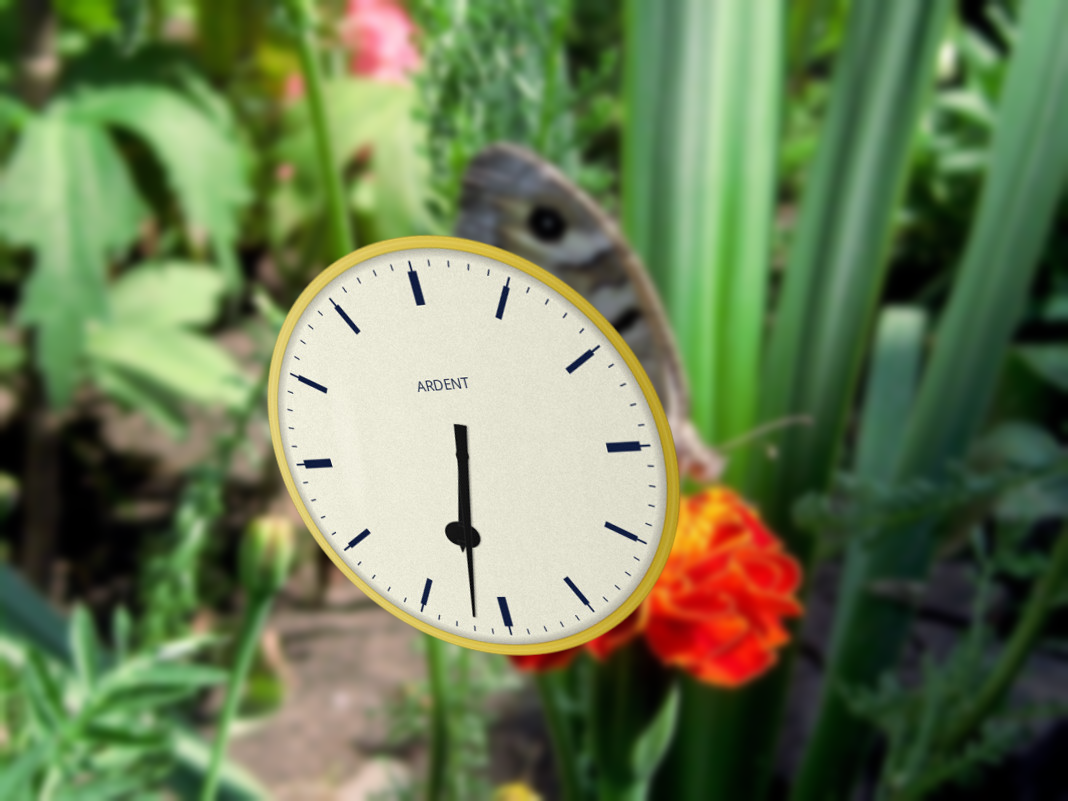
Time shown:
{"hour": 6, "minute": 32}
